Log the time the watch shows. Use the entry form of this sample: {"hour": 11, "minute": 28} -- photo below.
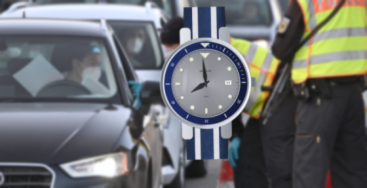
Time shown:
{"hour": 7, "minute": 59}
